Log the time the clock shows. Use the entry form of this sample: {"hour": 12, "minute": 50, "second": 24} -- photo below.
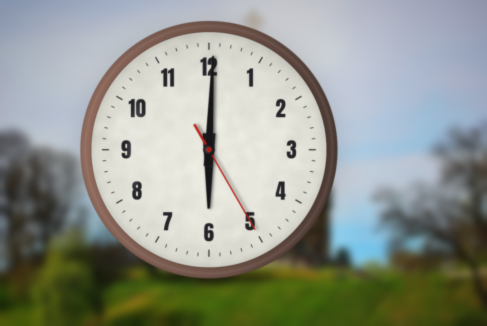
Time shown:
{"hour": 6, "minute": 0, "second": 25}
